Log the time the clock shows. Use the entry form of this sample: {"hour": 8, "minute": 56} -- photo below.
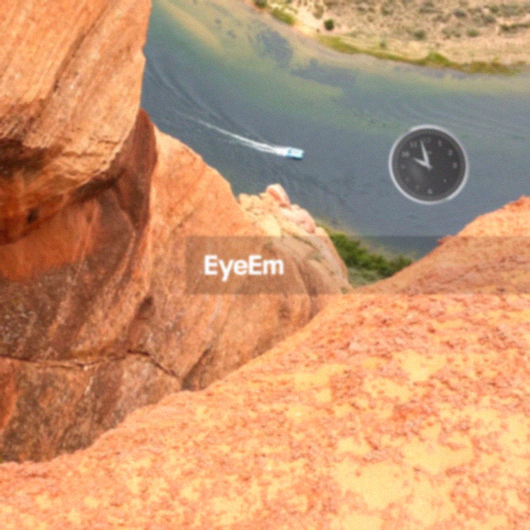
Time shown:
{"hour": 9, "minute": 58}
